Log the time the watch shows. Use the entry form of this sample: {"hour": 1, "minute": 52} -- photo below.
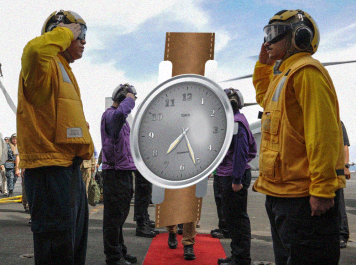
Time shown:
{"hour": 7, "minute": 26}
